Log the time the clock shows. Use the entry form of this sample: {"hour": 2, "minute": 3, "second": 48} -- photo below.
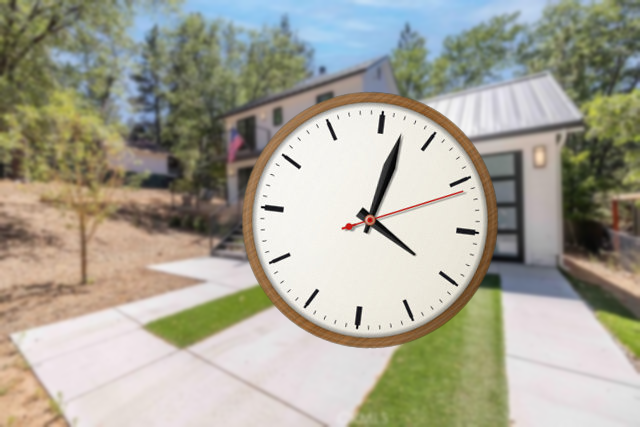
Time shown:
{"hour": 4, "minute": 2, "second": 11}
